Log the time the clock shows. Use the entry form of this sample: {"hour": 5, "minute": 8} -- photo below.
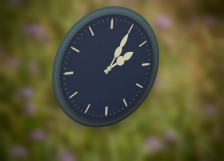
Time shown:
{"hour": 2, "minute": 5}
